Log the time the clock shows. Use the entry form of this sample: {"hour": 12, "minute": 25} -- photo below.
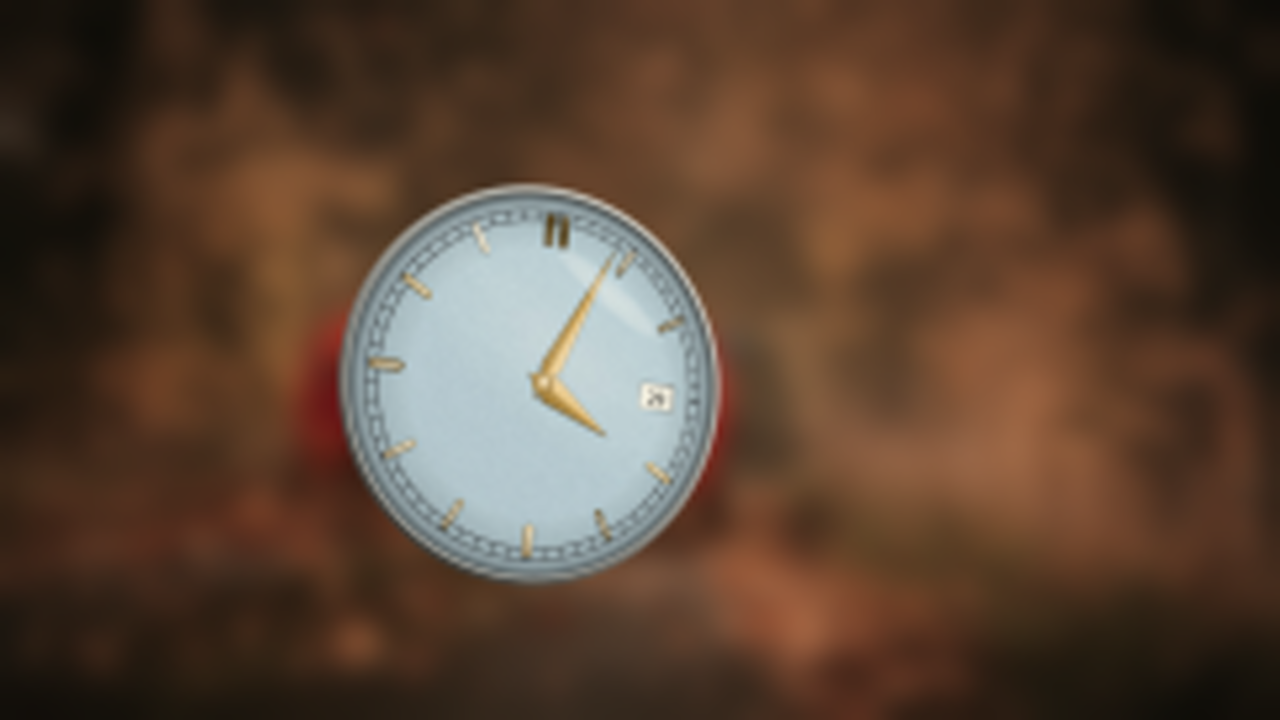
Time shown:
{"hour": 4, "minute": 4}
